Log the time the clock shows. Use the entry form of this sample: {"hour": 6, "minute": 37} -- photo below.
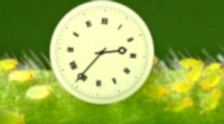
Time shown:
{"hour": 2, "minute": 36}
